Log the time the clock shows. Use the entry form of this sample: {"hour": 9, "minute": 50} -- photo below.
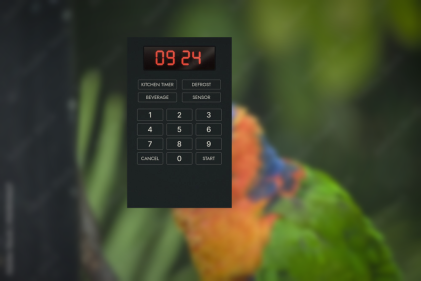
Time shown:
{"hour": 9, "minute": 24}
